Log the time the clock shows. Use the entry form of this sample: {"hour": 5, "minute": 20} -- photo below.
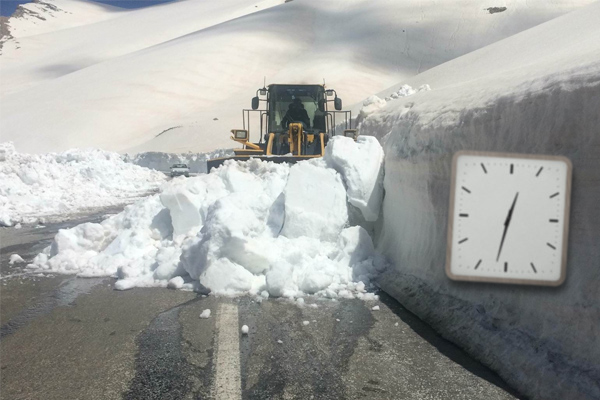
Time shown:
{"hour": 12, "minute": 32}
